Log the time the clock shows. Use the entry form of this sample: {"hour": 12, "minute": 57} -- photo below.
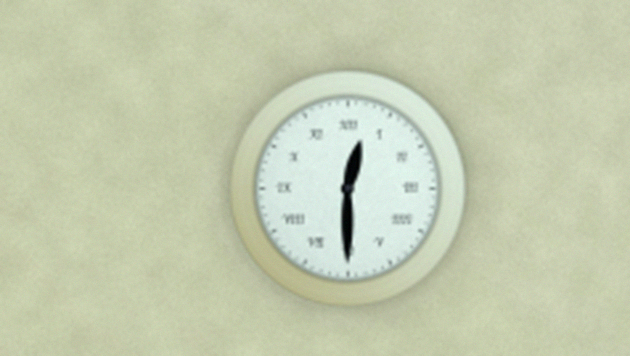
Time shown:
{"hour": 12, "minute": 30}
